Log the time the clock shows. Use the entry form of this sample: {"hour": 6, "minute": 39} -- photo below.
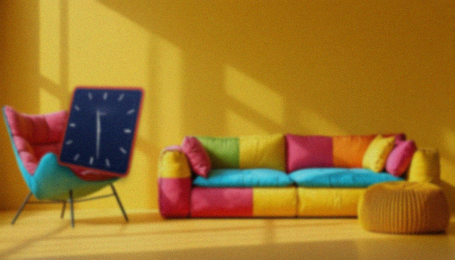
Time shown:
{"hour": 11, "minute": 28}
